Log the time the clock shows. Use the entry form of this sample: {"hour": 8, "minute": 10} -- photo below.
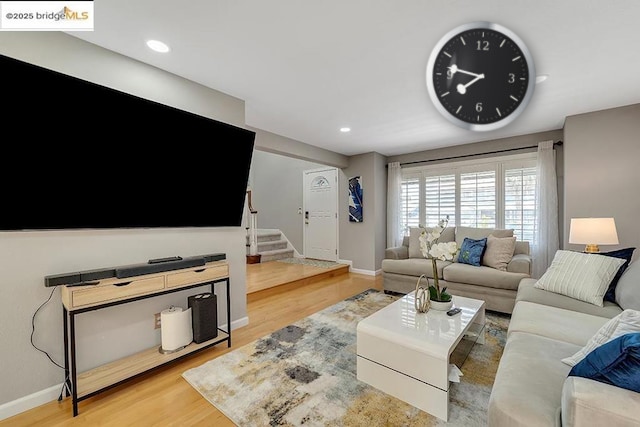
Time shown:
{"hour": 7, "minute": 47}
